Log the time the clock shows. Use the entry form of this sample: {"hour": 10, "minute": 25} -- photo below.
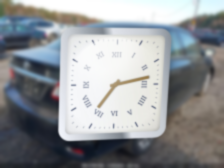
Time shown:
{"hour": 7, "minute": 13}
